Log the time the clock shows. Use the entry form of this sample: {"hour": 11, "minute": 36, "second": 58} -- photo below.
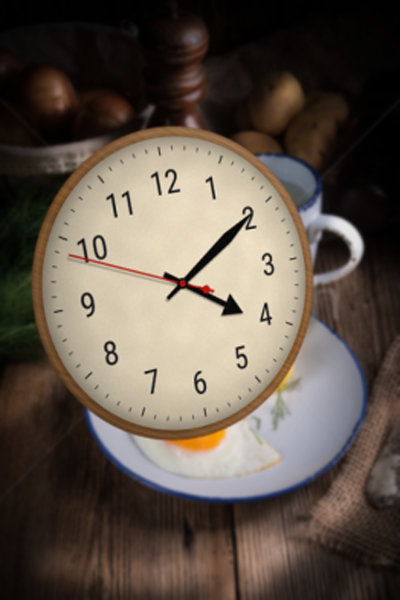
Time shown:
{"hour": 4, "minute": 9, "second": 49}
